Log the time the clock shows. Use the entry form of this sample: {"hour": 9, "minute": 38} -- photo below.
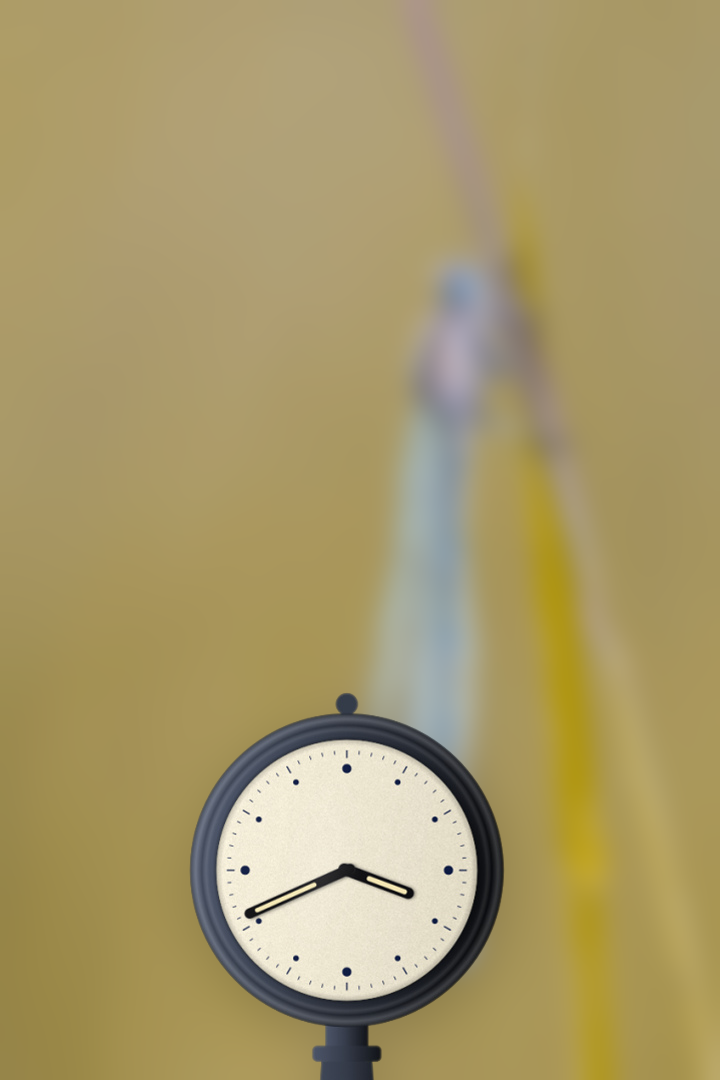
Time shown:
{"hour": 3, "minute": 41}
